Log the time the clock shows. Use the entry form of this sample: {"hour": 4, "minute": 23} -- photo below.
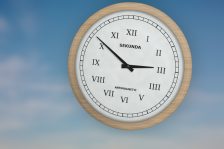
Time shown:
{"hour": 2, "minute": 51}
